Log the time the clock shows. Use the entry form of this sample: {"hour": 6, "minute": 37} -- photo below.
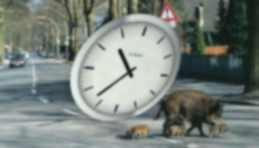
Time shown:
{"hour": 10, "minute": 37}
